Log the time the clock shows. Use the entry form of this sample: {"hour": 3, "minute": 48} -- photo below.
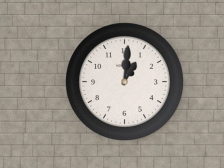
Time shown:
{"hour": 1, "minute": 1}
